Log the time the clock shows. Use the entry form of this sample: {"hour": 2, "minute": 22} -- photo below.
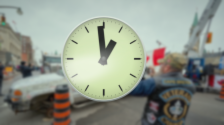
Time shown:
{"hour": 12, "minute": 59}
